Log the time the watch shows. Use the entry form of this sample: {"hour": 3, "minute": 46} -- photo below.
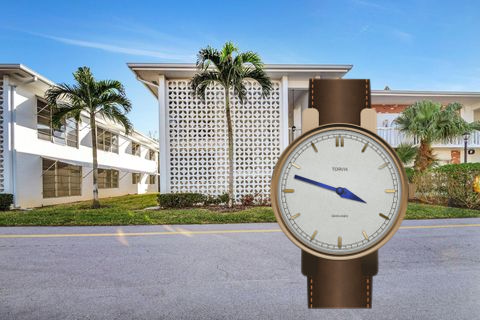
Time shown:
{"hour": 3, "minute": 48}
